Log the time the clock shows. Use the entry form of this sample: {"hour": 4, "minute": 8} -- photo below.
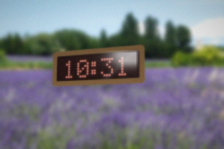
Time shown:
{"hour": 10, "minute": 31}
